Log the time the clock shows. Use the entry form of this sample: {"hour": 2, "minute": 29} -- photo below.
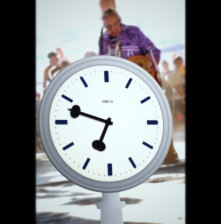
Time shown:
{"hour": 6, "minute": 48}
